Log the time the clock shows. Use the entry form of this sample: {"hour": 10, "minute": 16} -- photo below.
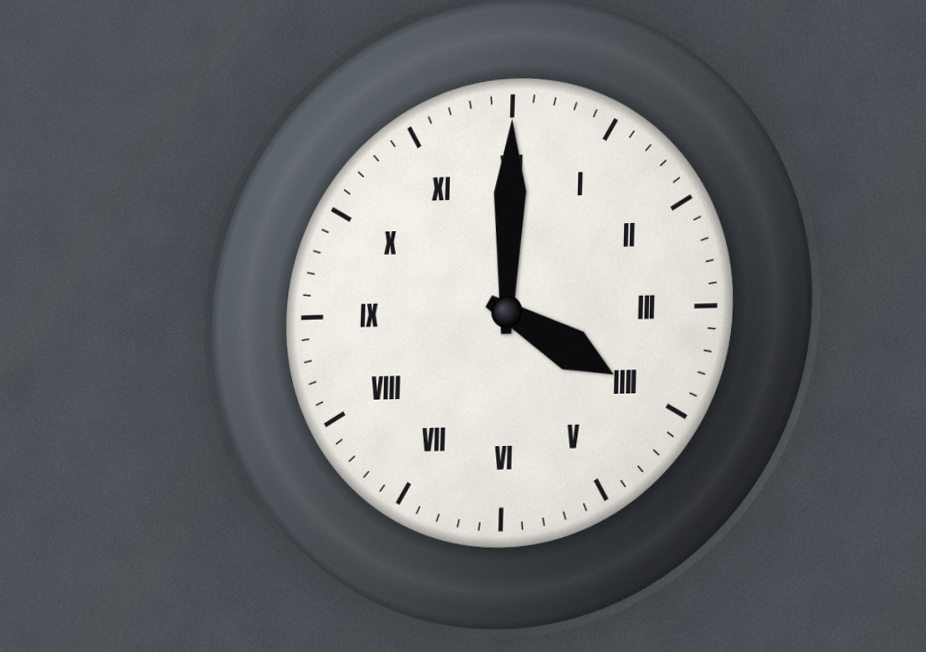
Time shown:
{"hour": 4, "minute": 0}
